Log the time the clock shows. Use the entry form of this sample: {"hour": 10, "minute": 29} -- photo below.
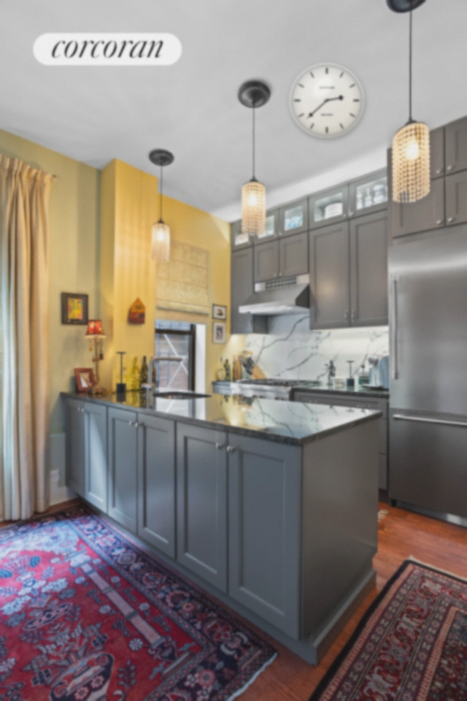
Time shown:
{"hour": 2, "minute": 38}
